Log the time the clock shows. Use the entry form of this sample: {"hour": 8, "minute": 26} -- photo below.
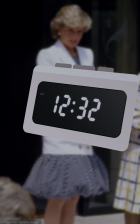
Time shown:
{"hour": 12, "minute": 32}
